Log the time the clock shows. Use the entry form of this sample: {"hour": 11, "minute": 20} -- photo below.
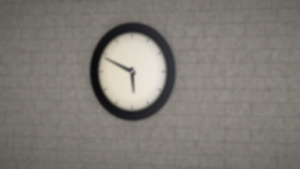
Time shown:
{"hour": 5, "minute": 49}
